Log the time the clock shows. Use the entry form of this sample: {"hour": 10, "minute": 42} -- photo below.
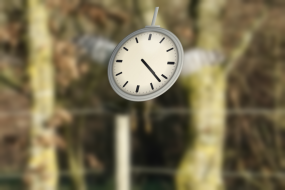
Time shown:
{"hour": 4, "minute": 22}
